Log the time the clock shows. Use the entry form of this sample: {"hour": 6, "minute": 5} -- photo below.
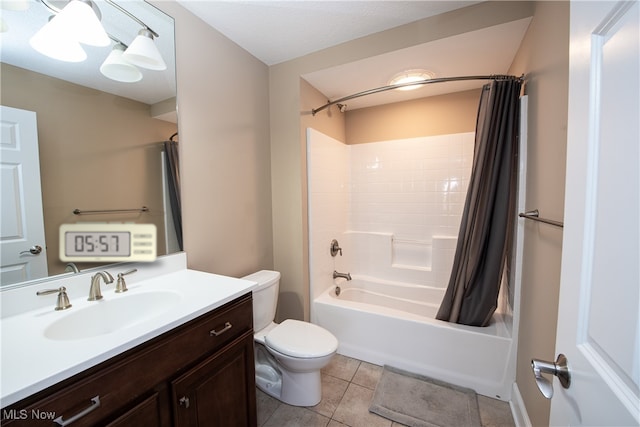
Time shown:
{"hour": 5, "minute": 57}
